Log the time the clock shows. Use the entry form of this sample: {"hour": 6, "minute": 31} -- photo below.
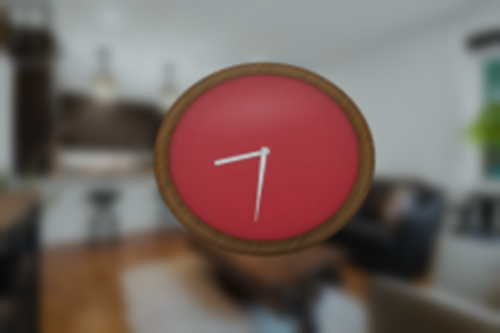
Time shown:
{"hour": 8, "minute": 31}
